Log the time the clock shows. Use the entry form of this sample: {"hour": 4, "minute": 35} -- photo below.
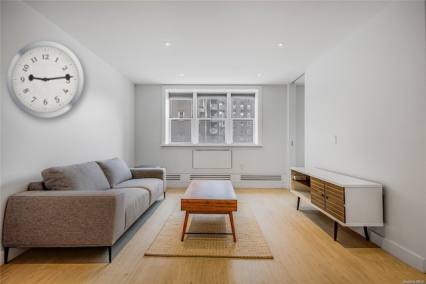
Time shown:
{"hour": 9, "minute": 14}
